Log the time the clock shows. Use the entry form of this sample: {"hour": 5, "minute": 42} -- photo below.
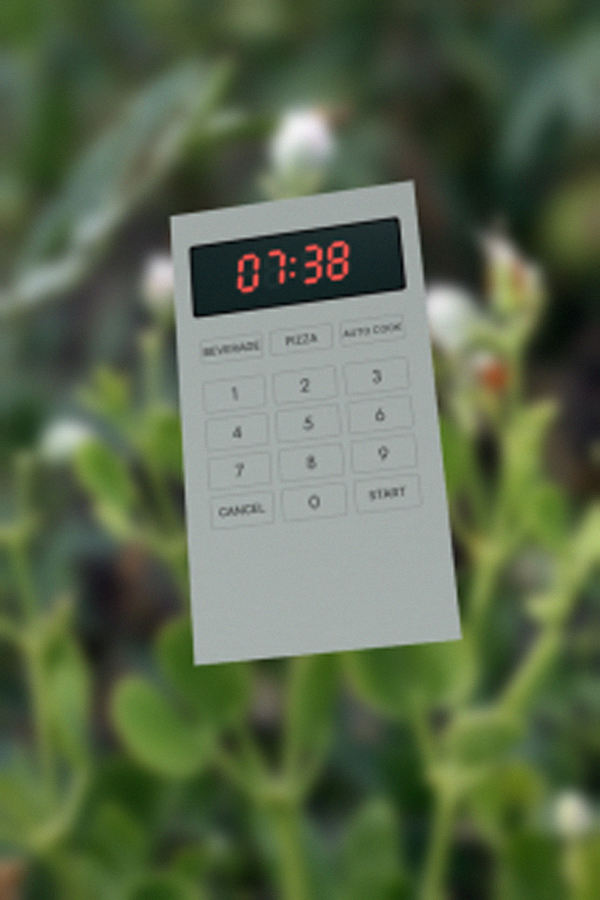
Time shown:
{"hour": 7, "minute": 38}
